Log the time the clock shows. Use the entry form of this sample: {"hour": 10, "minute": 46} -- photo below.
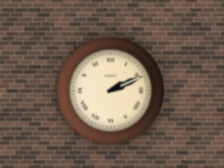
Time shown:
{"hour": 2, "minute": 11}
